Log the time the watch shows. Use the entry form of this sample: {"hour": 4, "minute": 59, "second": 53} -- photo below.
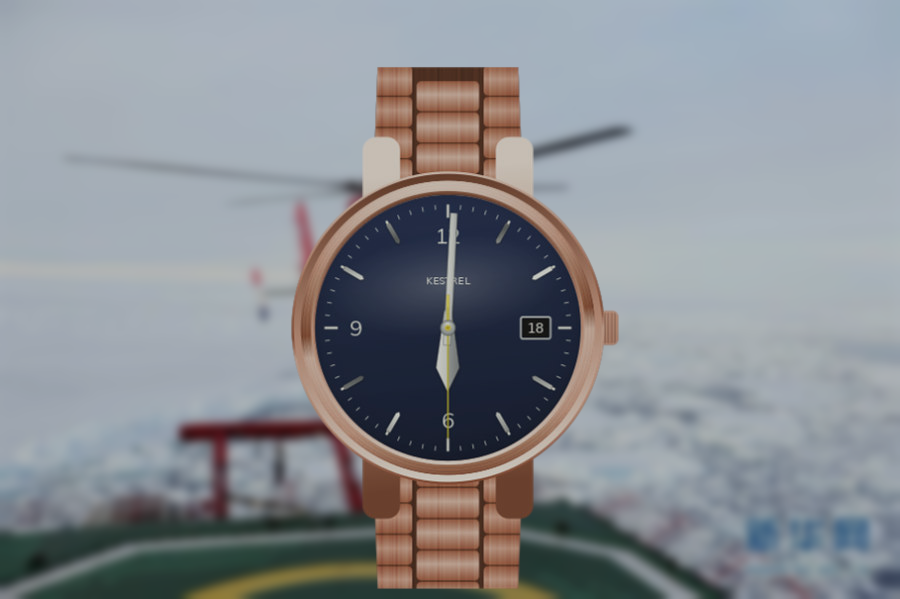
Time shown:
{"hour": 6, "minute": 0, "second": 30}
